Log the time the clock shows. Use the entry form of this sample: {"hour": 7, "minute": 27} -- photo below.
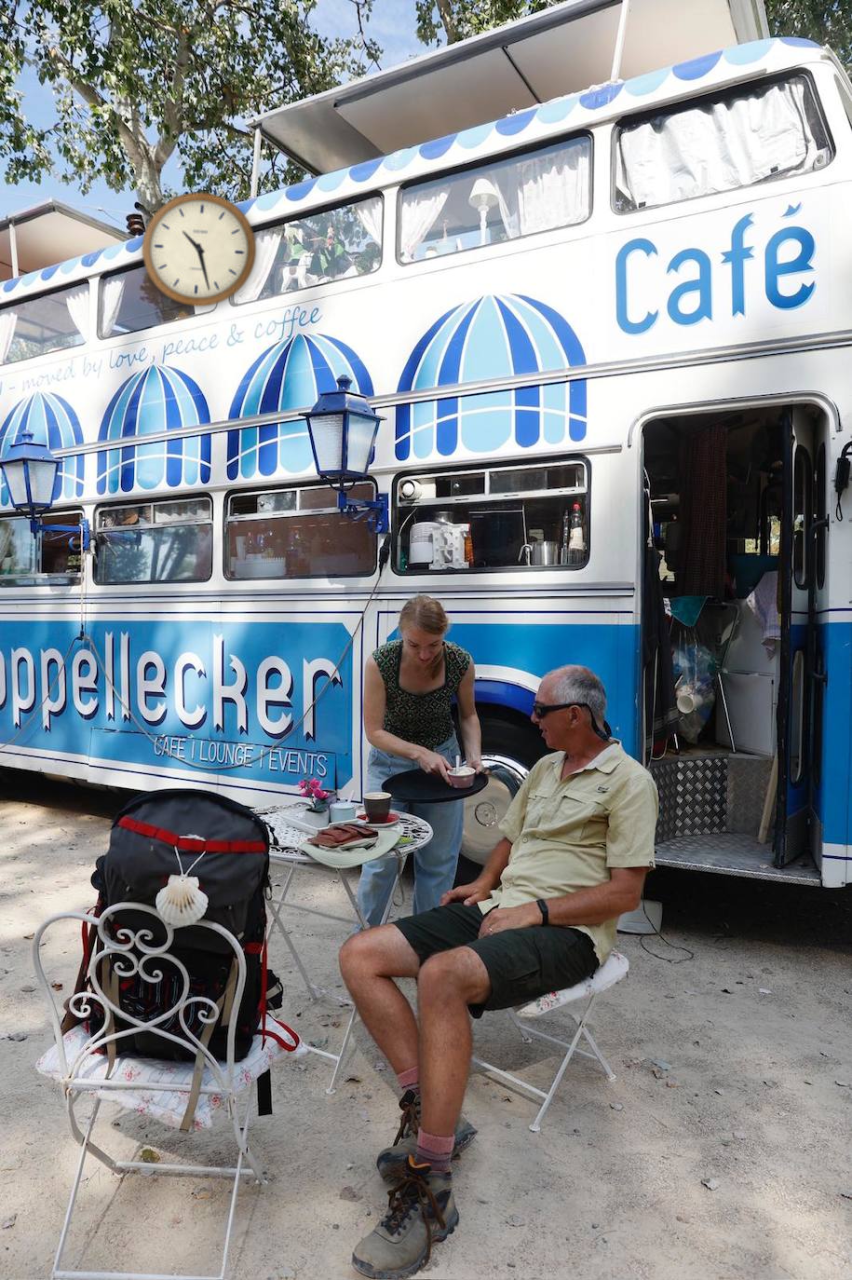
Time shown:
{"hour": 10, "minute": 27}
